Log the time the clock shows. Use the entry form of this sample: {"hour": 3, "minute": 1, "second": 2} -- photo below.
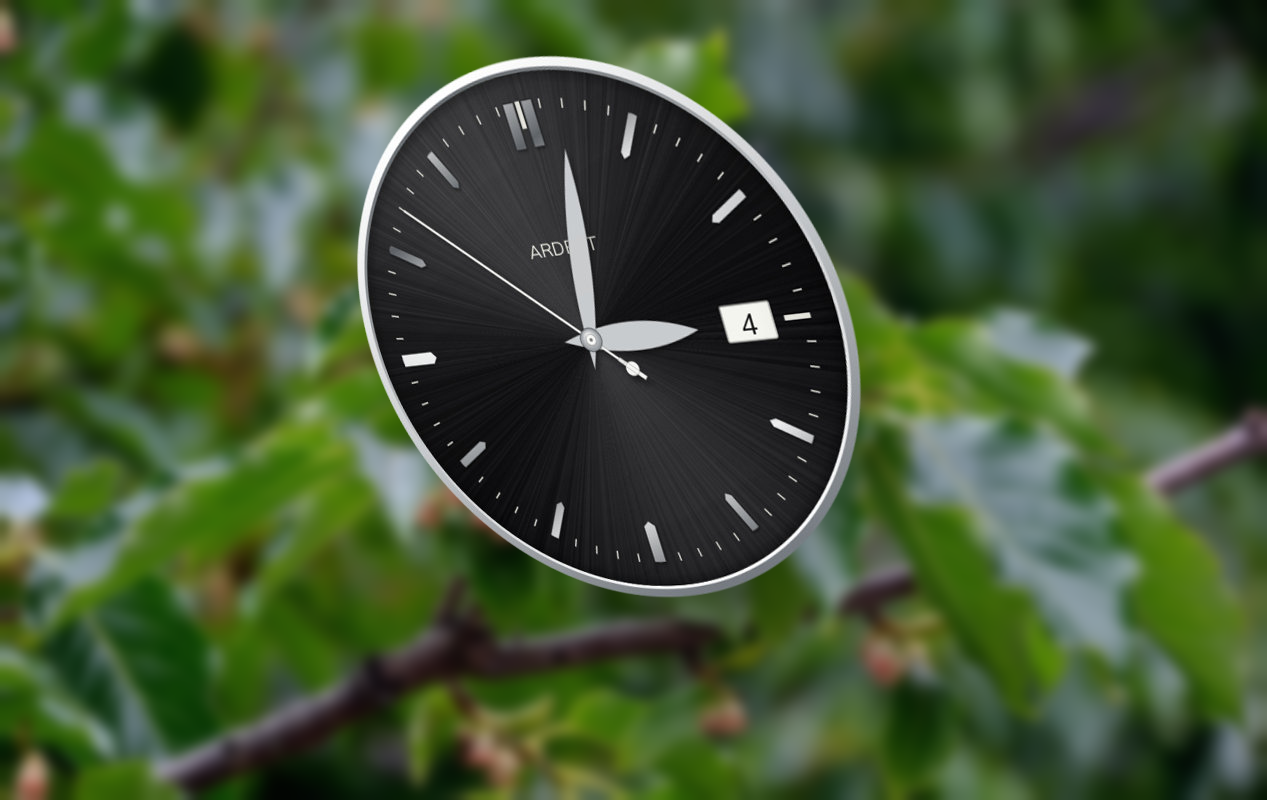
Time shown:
{"hour": 3, "minute": 1, "second": 52}
